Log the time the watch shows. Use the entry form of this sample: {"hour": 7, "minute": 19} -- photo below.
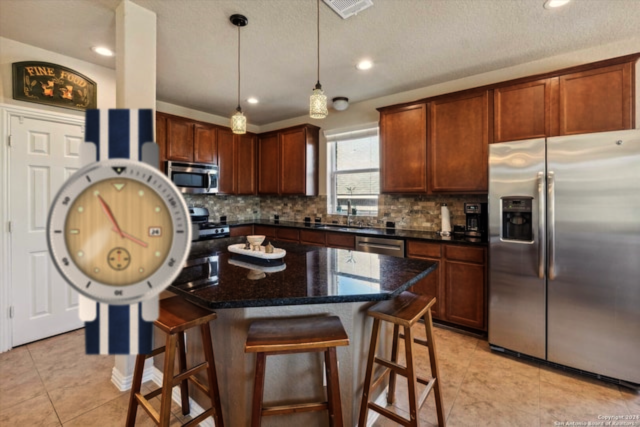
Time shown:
{"hour": 3, "minute": 55}
